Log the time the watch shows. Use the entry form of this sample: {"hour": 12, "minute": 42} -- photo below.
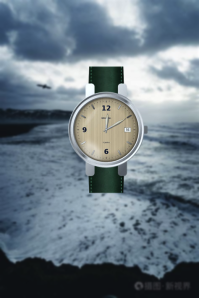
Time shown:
{"hour": 12, "minute": 10}
